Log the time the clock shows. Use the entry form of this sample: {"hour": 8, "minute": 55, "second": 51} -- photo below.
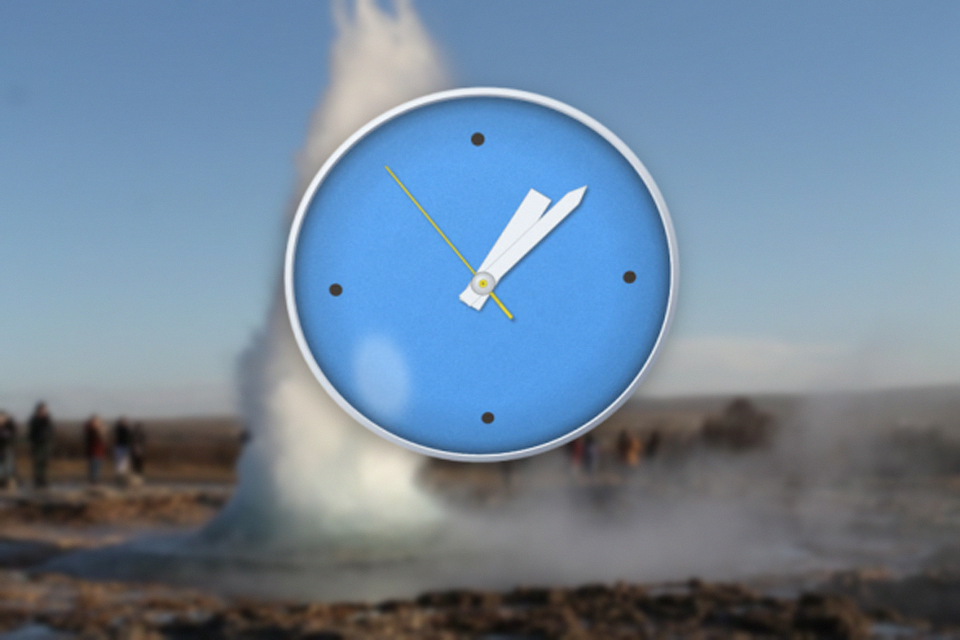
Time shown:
{"hour": 1, "minute": 7, "second": 54}
